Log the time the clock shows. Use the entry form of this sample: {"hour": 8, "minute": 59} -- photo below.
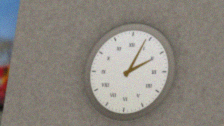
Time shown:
{"hour": 2, "minute": 4}
